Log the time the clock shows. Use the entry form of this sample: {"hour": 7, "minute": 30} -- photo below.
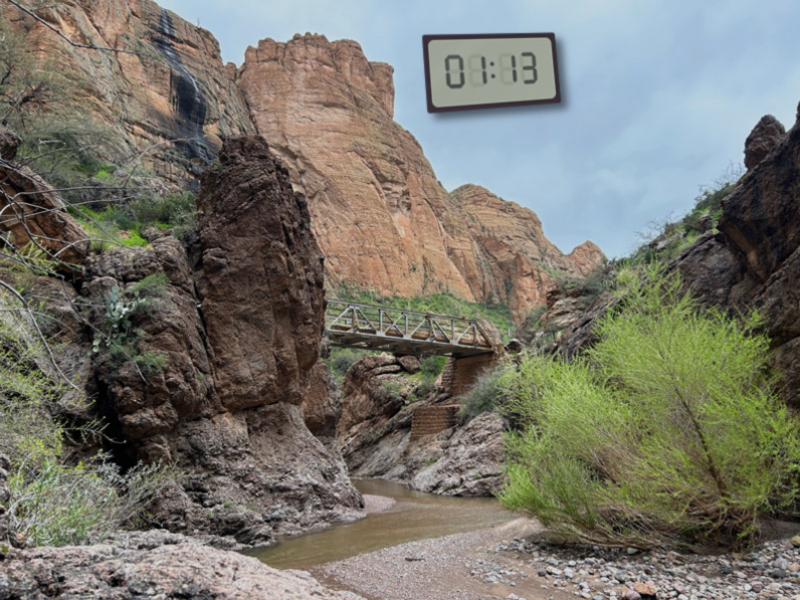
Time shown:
{"hour": 1, "minute": 13}
